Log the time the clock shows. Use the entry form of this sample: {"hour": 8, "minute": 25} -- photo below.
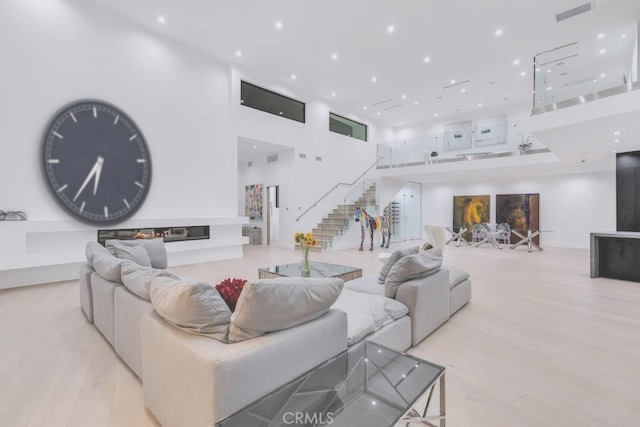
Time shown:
{"hour": 6, "minute": 37}
